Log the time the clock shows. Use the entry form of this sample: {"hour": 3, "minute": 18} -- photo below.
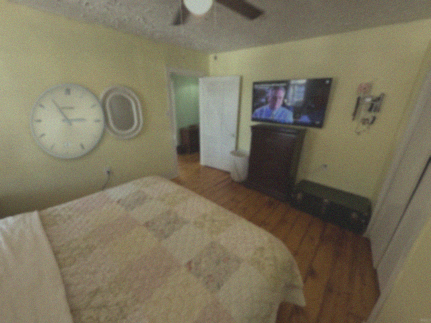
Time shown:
{"hour": 2, "minute": 54}
